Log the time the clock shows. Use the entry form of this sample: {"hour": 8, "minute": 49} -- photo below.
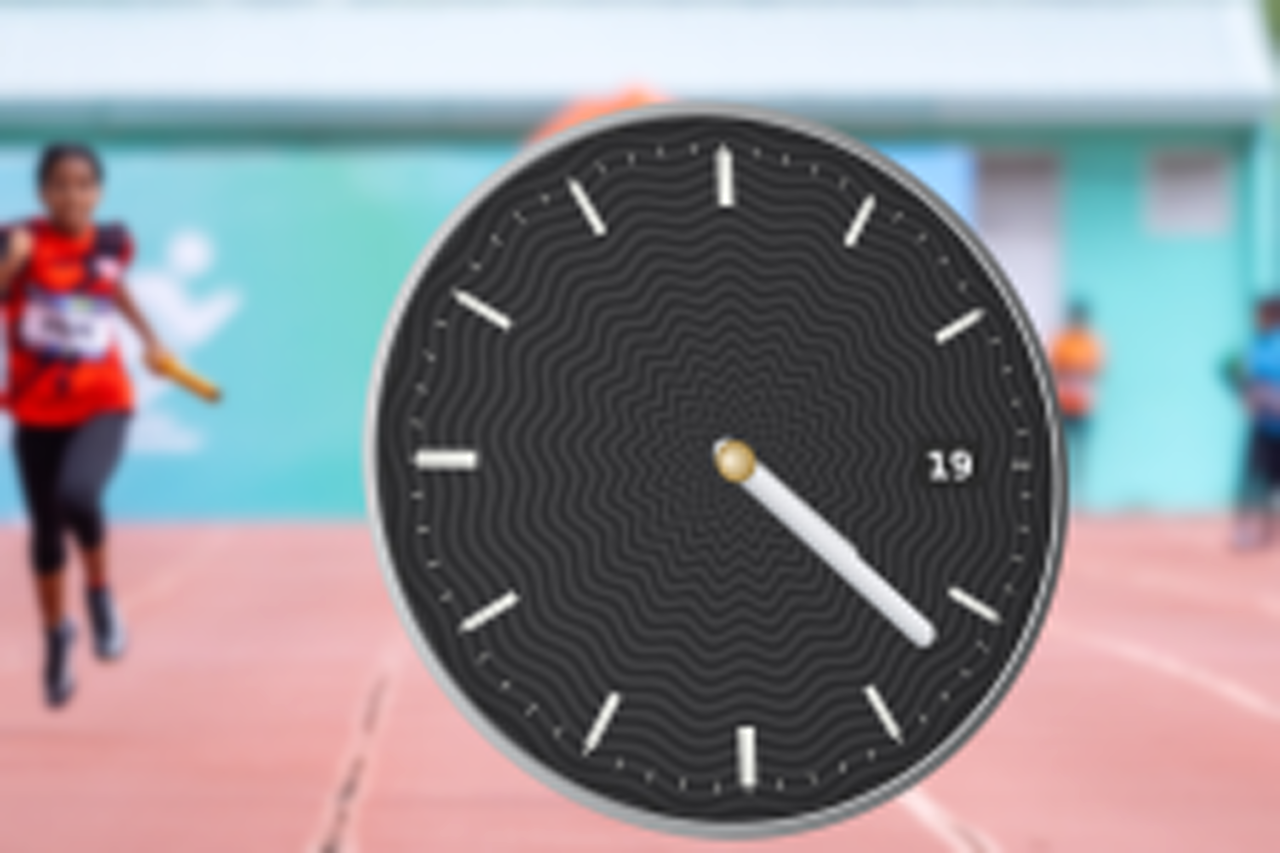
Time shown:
{"hour": 4, "minute": 22}
